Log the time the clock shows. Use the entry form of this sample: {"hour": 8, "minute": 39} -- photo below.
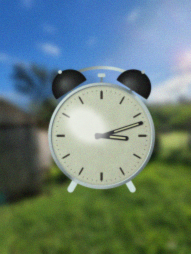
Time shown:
{"hour": 3, "minute": 12}
